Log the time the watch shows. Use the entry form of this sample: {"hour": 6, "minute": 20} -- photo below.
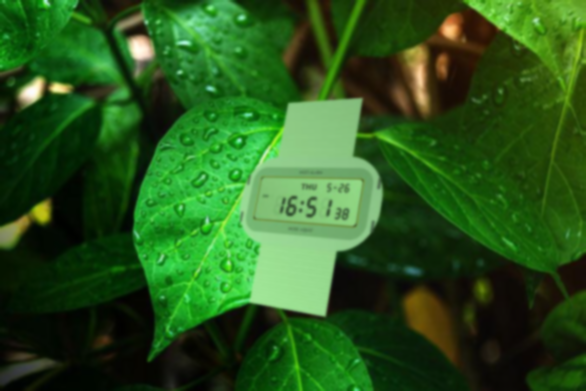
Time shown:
{"hour": 16, "minute": 51}
